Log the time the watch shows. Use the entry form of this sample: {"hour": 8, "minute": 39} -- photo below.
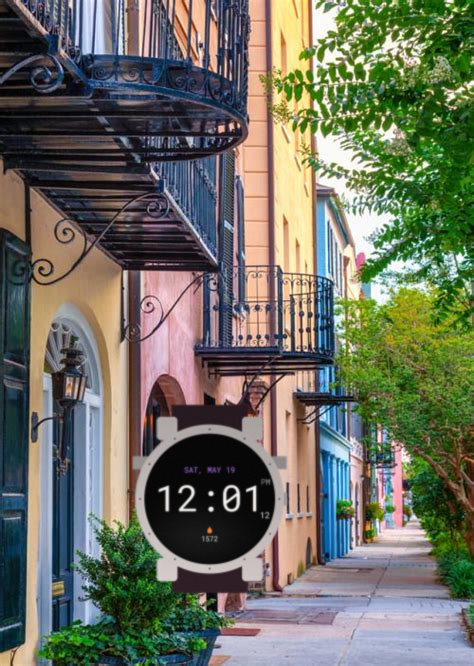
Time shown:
{"hour": 12, "minute": 1}
